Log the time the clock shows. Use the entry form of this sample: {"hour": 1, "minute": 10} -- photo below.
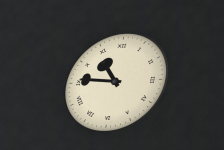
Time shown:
{"hour": 10, "minute": 46}
